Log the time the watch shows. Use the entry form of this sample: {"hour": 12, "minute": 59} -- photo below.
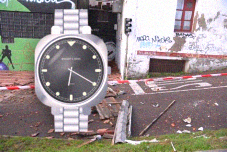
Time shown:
{"hour": 6, "minute": 20}
